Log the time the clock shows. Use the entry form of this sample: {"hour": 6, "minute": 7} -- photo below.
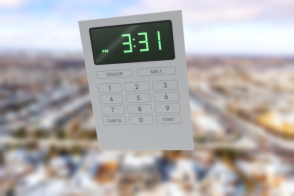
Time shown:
{"hour": 3, "minute": 31}
